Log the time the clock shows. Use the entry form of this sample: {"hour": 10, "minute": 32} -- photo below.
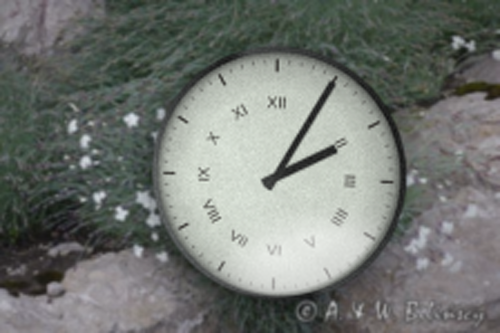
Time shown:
{"hour": 2, "minute": 5}
